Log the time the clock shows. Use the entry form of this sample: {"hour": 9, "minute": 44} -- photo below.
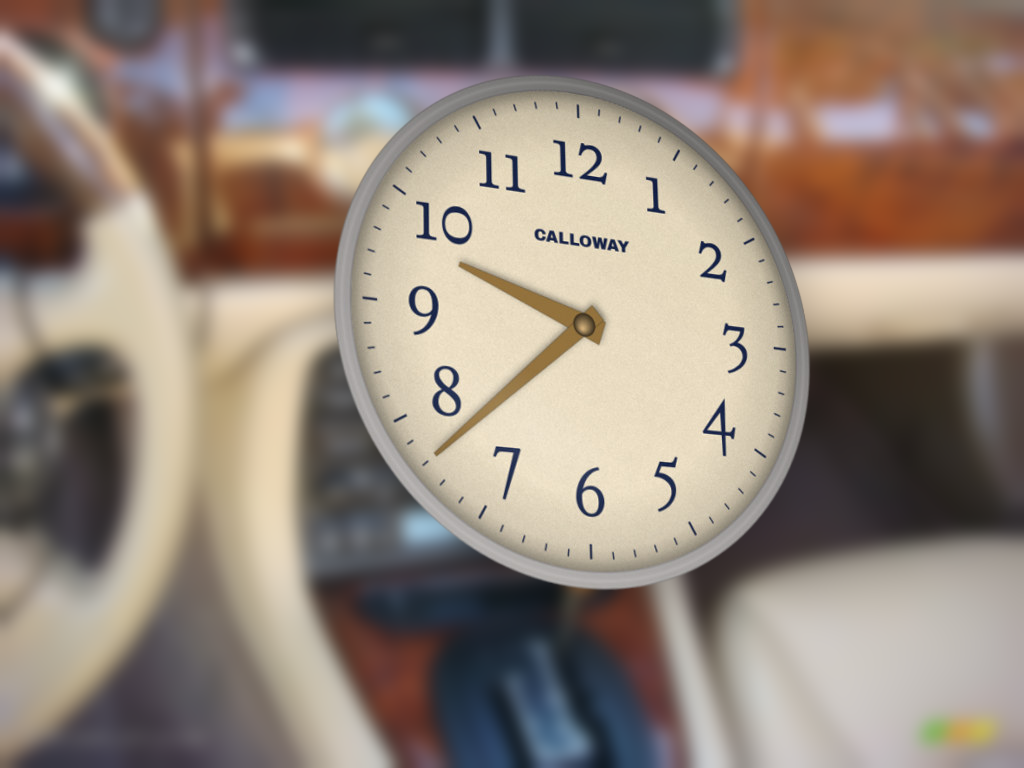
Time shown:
{"hour": 9, "minute": 38}
